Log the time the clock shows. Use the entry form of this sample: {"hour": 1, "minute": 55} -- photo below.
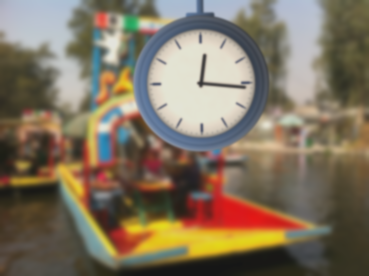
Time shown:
{"hour": 12, "minute": 16}
